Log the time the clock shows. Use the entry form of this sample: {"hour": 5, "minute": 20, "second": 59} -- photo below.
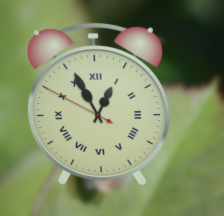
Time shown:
{"hour": 12, "minute": 55, "second": 50}
